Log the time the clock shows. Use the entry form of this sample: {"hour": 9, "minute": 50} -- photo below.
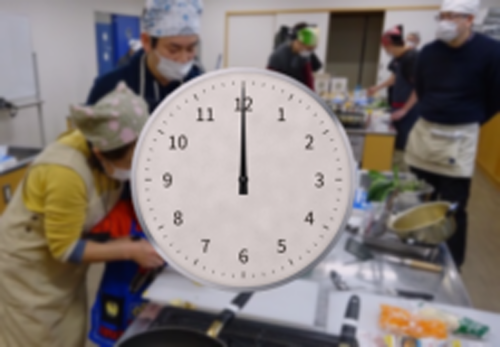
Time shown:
{"hour": 12, "minute": 0}
